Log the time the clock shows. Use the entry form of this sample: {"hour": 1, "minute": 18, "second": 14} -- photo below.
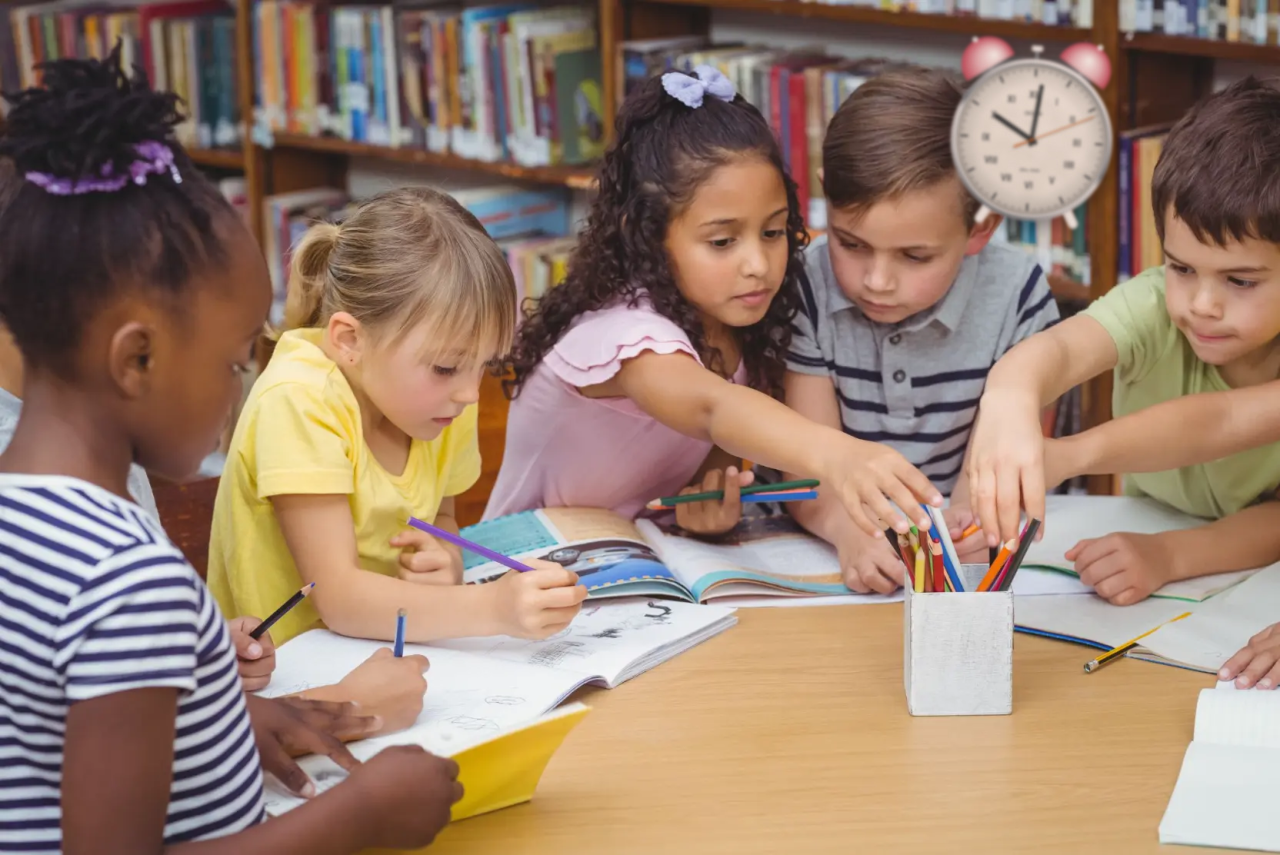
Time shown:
{"hour": 10, "minute": 1, "second": 11}
